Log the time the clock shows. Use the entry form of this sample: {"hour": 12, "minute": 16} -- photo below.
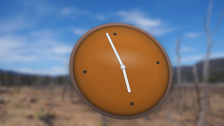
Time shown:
{"hour": 5, "minute": 58}
